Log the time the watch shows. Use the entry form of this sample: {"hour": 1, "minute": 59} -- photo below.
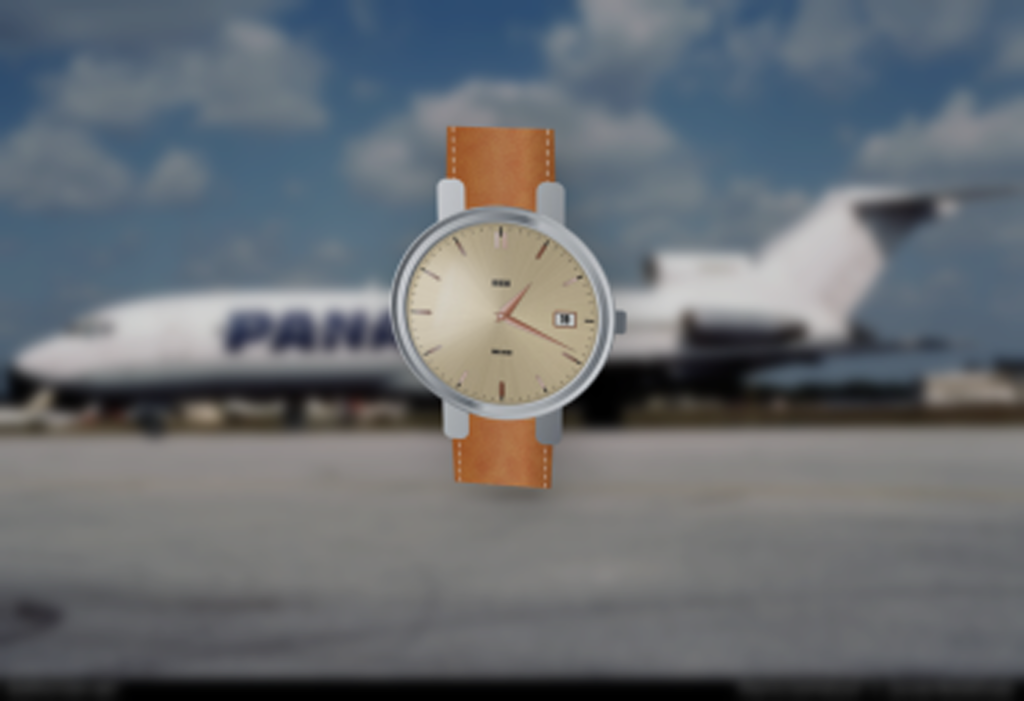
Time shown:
{"hour": 1, "minute": 19}
